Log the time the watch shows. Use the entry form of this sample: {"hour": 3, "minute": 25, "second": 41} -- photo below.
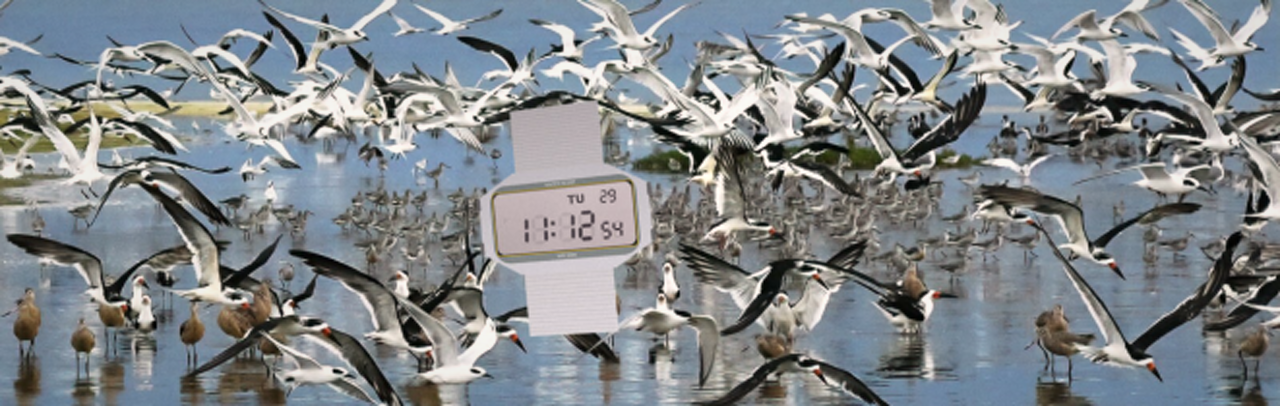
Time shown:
{"hour": 11, "minute": 12, "second": 54}
